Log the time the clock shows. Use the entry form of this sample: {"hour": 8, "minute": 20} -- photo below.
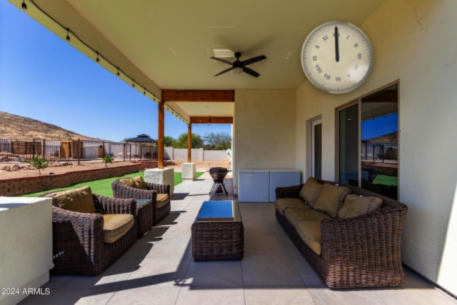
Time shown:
{"hour": 12, "minute": 0}
